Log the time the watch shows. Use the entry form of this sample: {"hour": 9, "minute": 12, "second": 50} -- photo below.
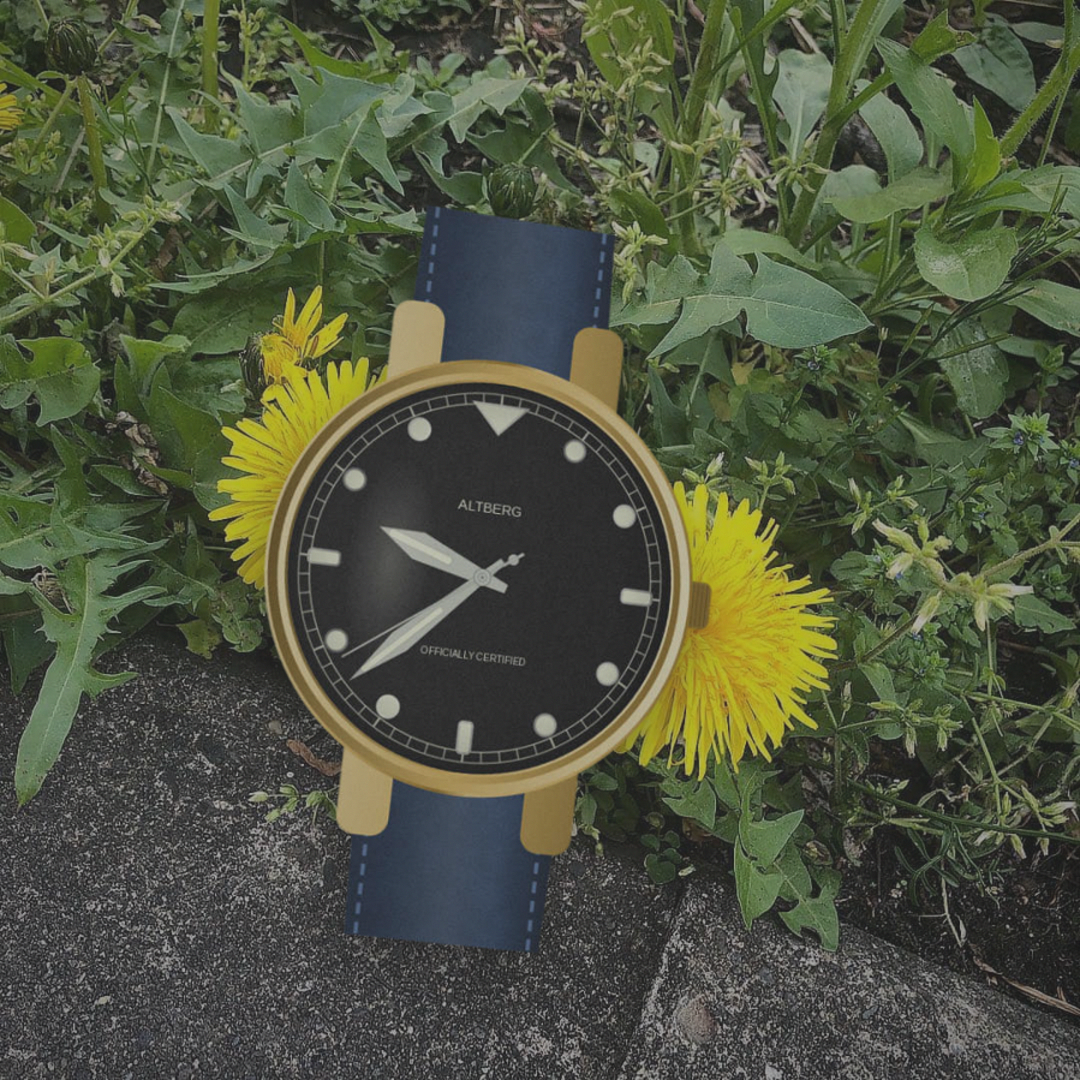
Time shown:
{"hour": 9, "minute": 37, "second": 39}
